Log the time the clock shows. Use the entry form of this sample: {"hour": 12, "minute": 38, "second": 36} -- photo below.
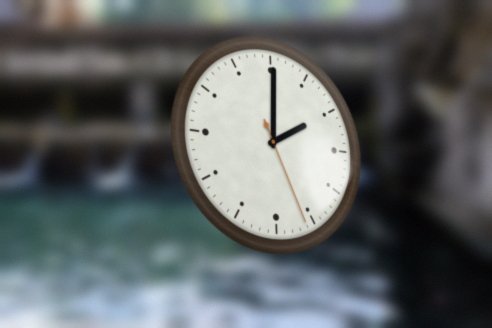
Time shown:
{"hour": 2, "minute": 0, "second": 26}
